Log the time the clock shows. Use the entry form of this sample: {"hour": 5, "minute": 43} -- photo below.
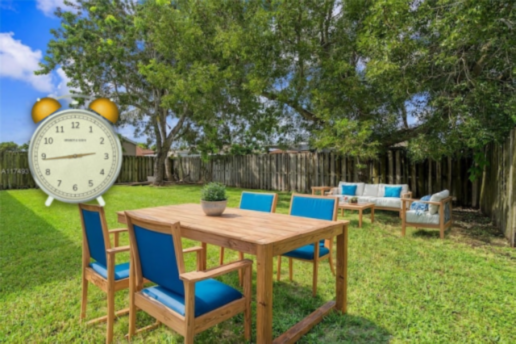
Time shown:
{"hour": 2, "minute": 44}
